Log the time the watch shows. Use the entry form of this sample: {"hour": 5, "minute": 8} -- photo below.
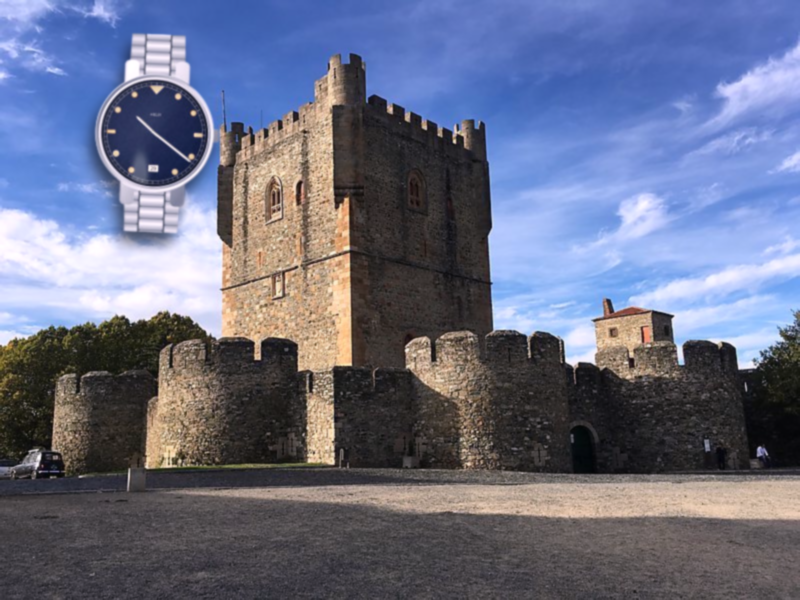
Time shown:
{"hour": 10, "minute": 21}
